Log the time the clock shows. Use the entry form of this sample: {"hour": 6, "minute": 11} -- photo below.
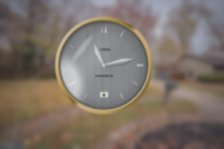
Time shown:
{"hour": 11, "minute": 13}
